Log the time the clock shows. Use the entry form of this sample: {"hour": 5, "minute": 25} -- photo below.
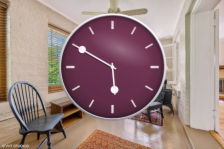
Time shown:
{"hour": 5, "minute": 50}
